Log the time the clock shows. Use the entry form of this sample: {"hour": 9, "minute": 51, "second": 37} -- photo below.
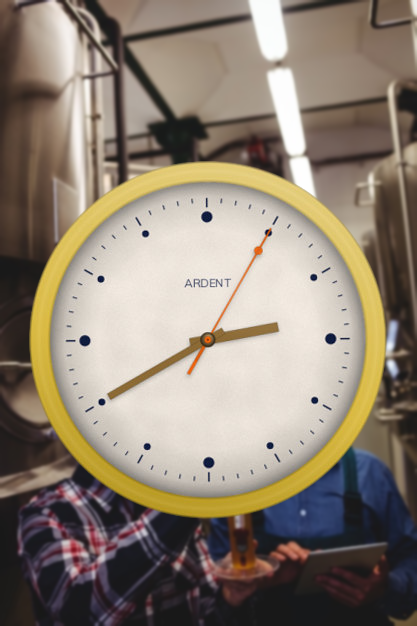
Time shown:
{"hour": 2, "minute": 40, "second": 5}
